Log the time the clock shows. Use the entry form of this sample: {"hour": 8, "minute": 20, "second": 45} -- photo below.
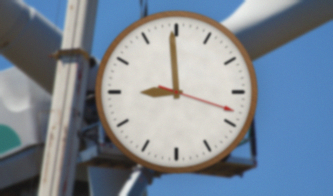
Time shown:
{"hour": 8, "minute": 59, "second": 18}
